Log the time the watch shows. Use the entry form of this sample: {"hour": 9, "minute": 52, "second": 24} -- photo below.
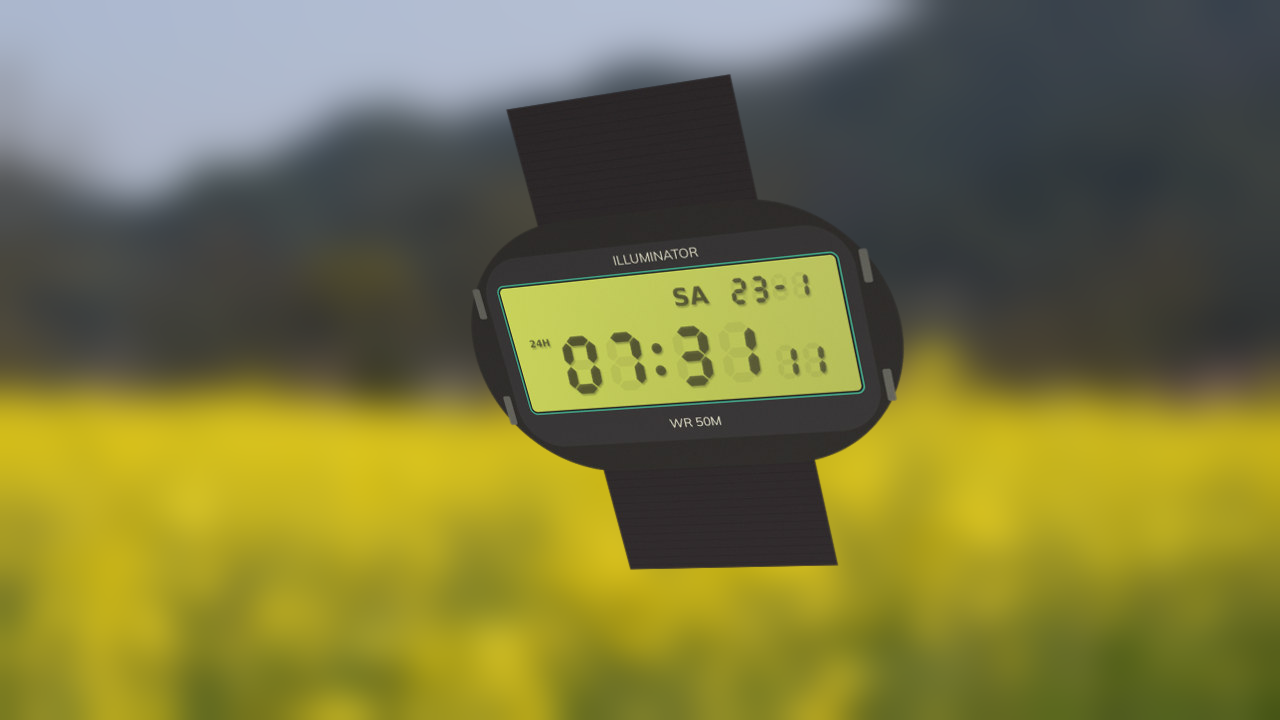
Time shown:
{"hour": 7, "minute": 31, "second": 11}
